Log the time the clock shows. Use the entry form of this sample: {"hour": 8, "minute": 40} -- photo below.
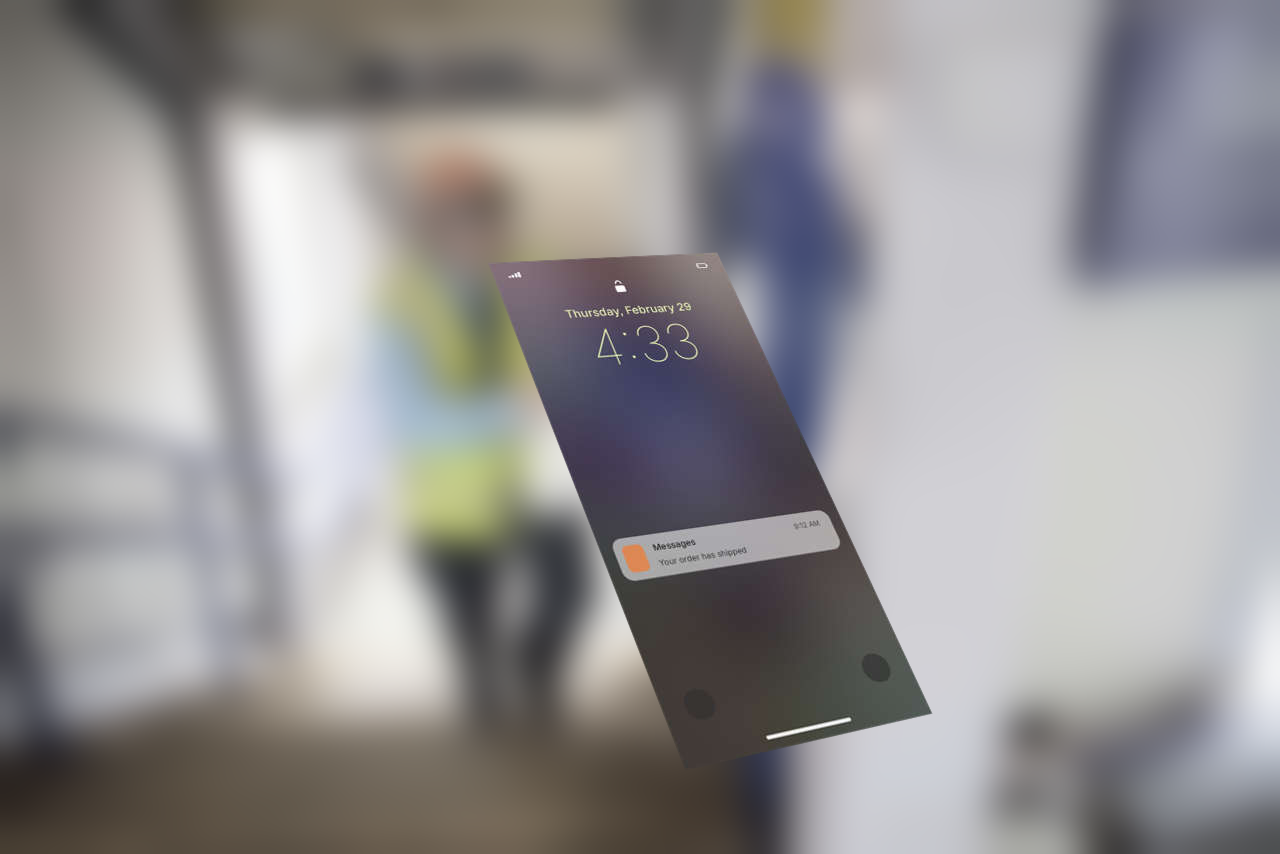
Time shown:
{"hour": 4, "minute": 33}
